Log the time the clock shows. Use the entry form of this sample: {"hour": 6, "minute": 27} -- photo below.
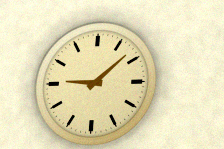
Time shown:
{"hour": 9, "minute": 8}
